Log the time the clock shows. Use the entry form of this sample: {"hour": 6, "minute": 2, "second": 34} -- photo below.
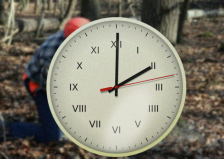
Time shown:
{"hour": 2, "minute": 0, "second": 13}
